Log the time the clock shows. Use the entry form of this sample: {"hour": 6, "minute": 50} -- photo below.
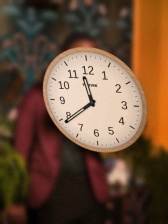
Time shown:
{"hour": 11, "minute": 39}
